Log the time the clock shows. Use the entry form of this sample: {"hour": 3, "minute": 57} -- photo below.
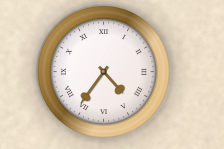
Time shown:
{"hour": 4, "minute": 36}
